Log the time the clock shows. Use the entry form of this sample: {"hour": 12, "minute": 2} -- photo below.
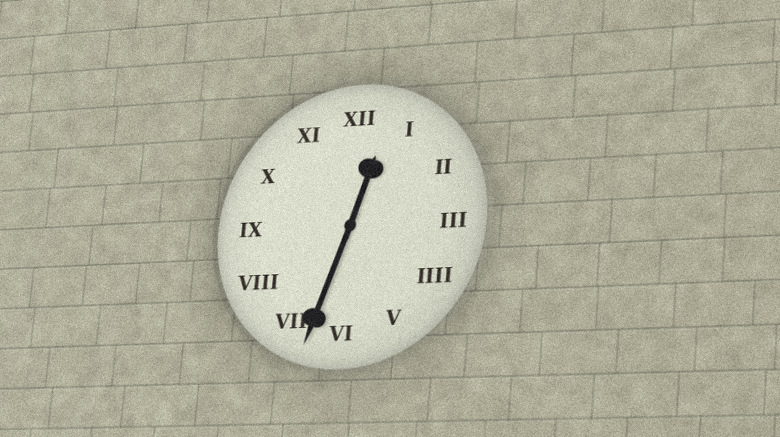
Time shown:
{"hour": 12, "minute": 33}
